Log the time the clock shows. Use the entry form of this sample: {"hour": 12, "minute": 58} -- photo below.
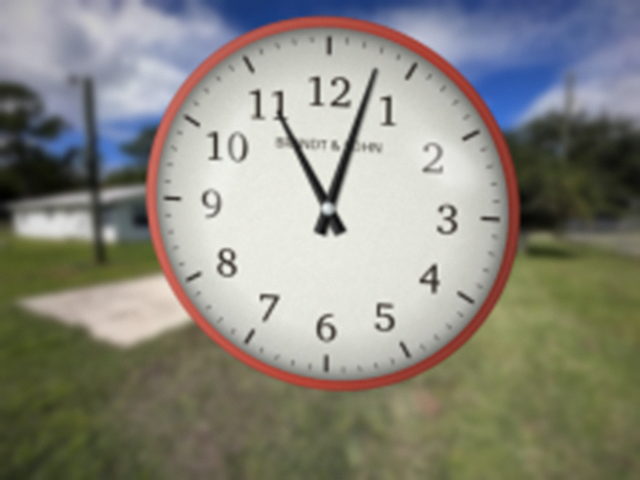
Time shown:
{"hour": 11, "minute": 3}
